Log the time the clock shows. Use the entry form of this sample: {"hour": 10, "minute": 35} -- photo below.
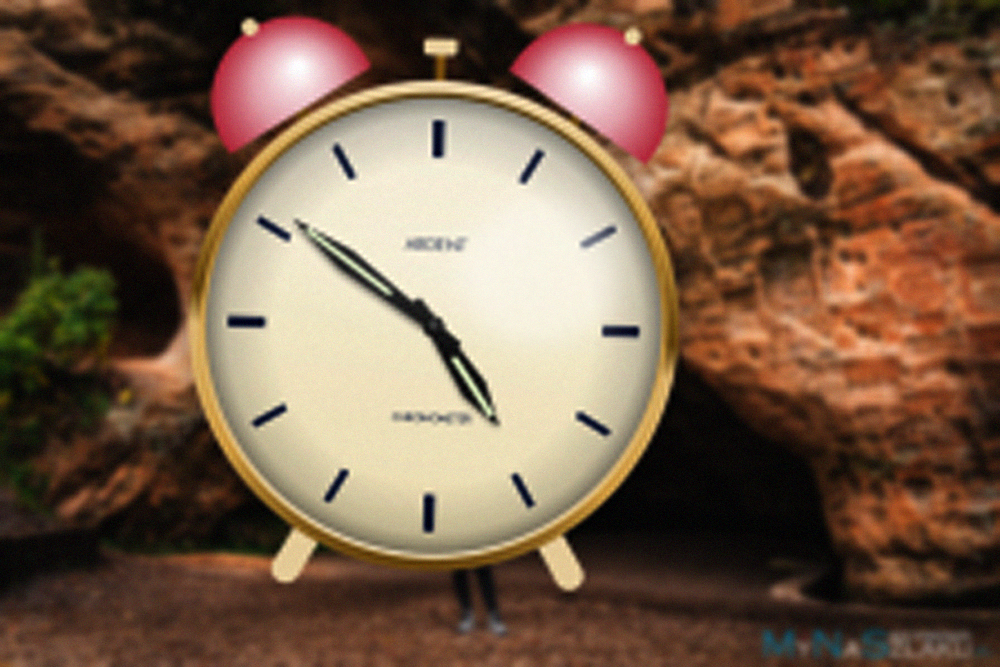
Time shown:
{"hour": 4, "minute": 51}
